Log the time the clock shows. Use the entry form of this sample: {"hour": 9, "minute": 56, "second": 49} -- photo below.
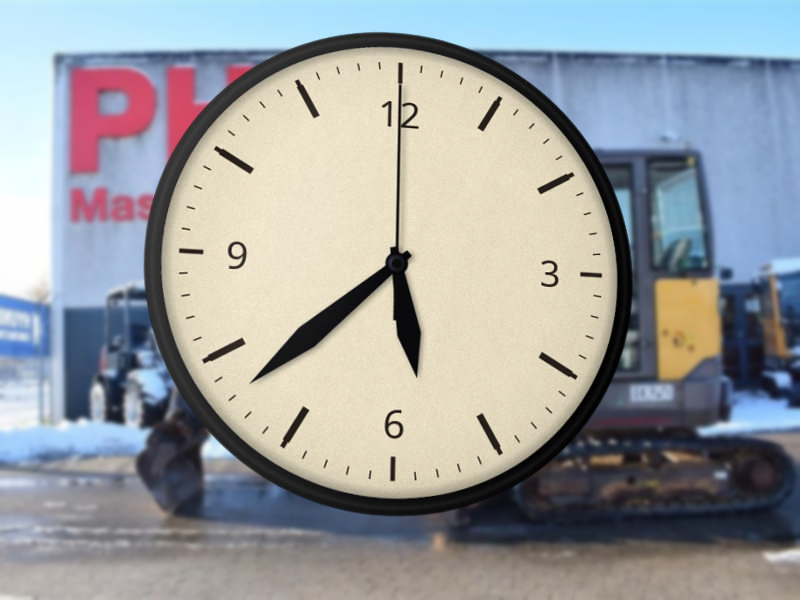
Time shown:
{"hour": 5, "minute": 38, "second": 0}
